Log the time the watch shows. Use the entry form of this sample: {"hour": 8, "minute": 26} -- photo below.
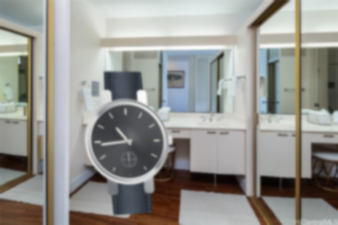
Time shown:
{"hour": 10, "minute": 44}
